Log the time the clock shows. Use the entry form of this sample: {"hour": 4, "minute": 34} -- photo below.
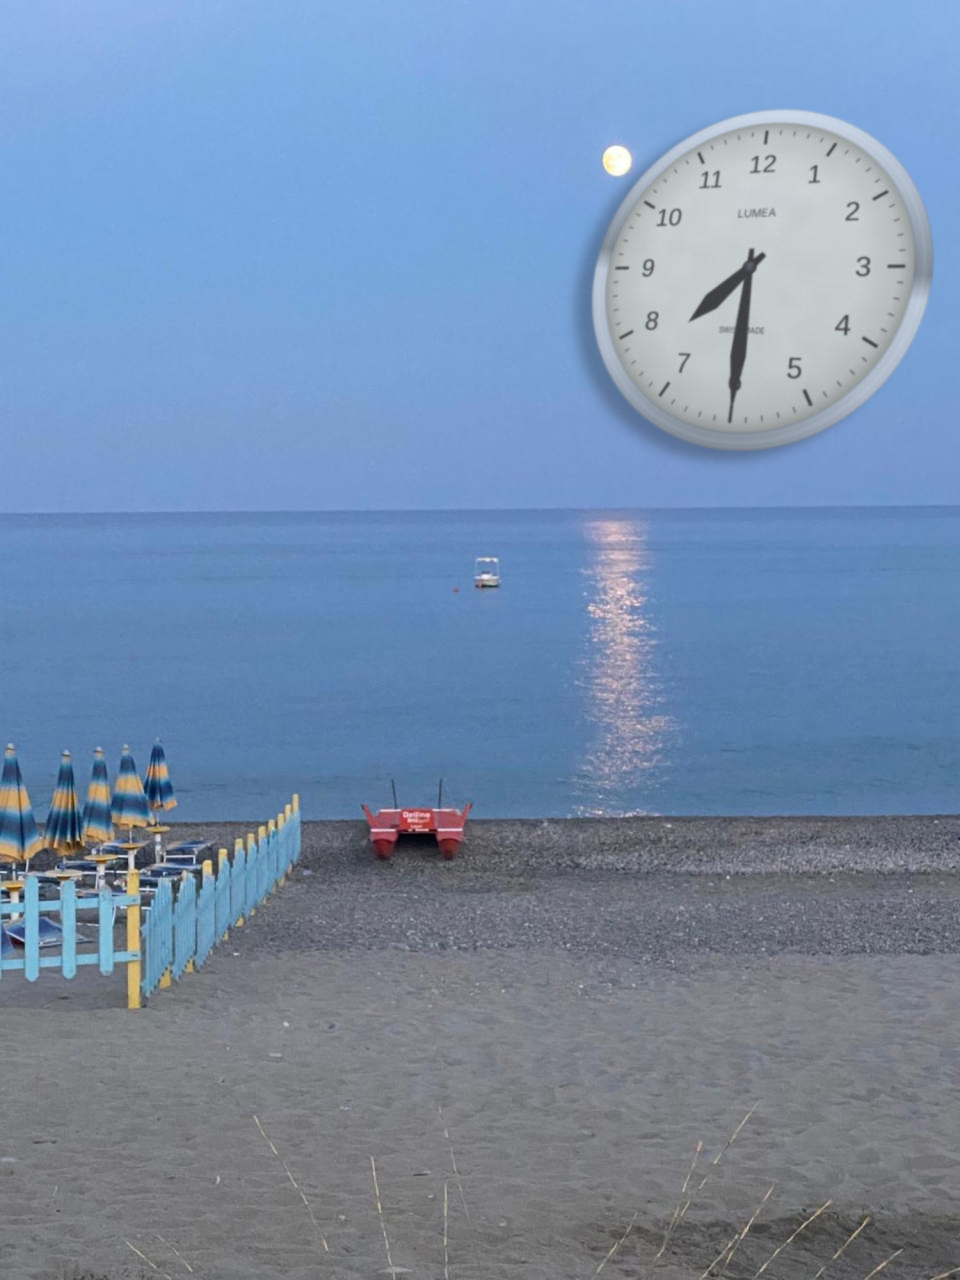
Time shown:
{"hour": 7, "minute": 30}
